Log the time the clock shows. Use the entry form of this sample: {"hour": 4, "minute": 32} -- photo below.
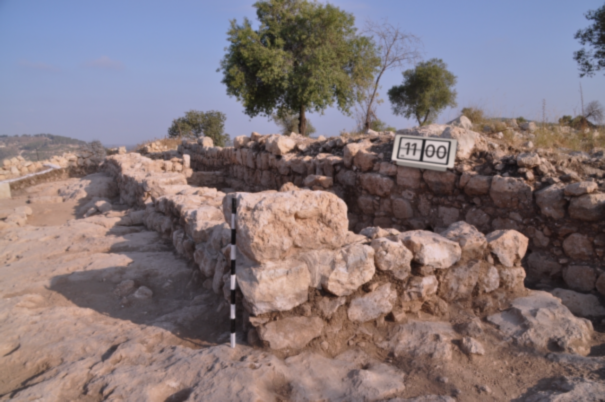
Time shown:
{"hour": 11, "minute": 0}
